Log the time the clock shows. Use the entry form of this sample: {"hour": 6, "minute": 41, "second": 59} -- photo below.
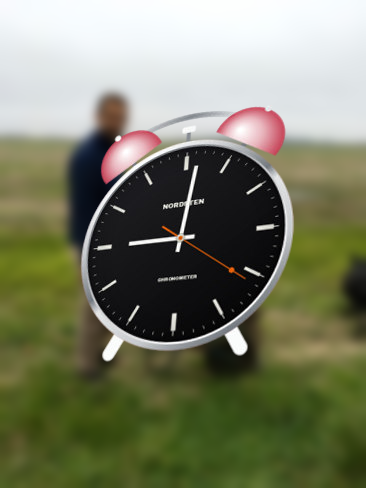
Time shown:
{"hour": 9, "minute": 1, "second": 21}
